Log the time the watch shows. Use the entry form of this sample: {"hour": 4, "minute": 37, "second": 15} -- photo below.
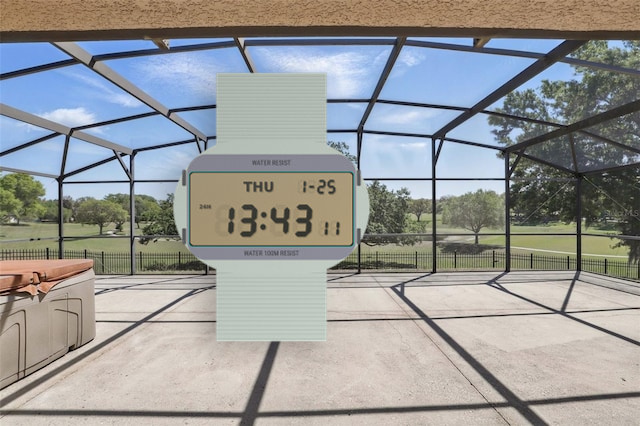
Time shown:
{"hour": 13, "minute": 43, "second": 11}
